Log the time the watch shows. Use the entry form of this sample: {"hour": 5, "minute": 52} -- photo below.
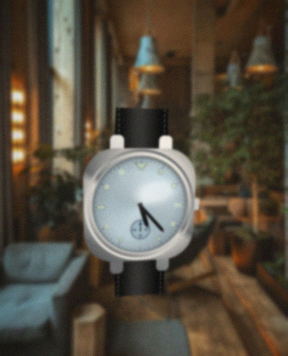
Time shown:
{"hour": 5, "minute": 23}
